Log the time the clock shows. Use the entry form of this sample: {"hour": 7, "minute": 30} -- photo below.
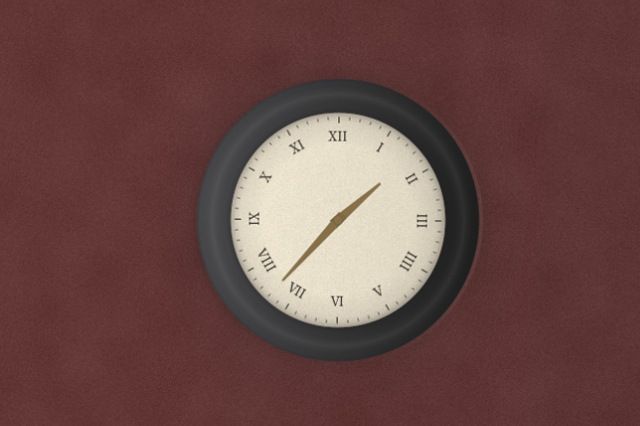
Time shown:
{"hour": 1, "minute": 37}
